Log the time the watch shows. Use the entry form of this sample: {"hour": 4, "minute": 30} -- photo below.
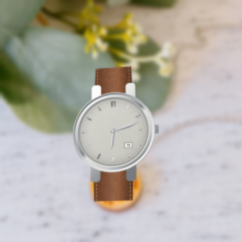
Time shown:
{"hour": 6, "minute": 12}
